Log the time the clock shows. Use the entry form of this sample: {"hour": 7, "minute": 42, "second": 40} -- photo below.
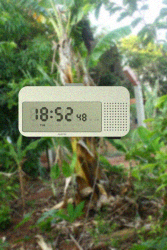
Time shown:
{"hour": 18, "minute": 52, "second": 48}
